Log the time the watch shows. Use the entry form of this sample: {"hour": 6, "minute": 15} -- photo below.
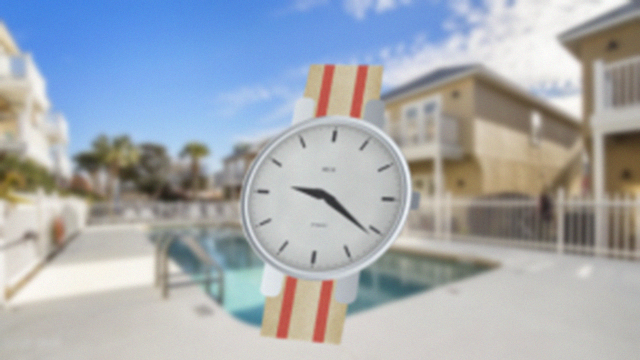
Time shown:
{"hour": 9, "minute": 21}
